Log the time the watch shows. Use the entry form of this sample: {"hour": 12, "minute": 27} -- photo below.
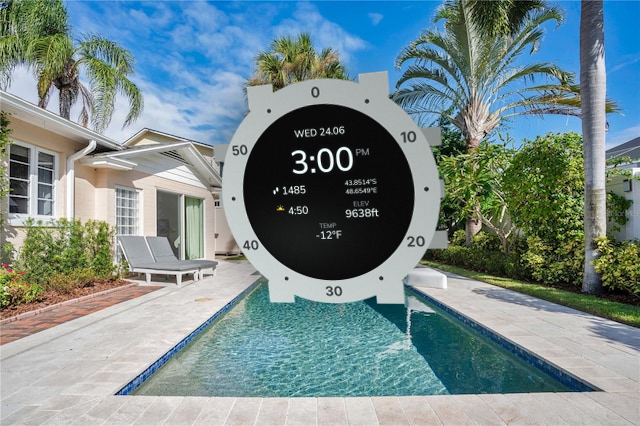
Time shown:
{"hour": 3, "minute": 0}
